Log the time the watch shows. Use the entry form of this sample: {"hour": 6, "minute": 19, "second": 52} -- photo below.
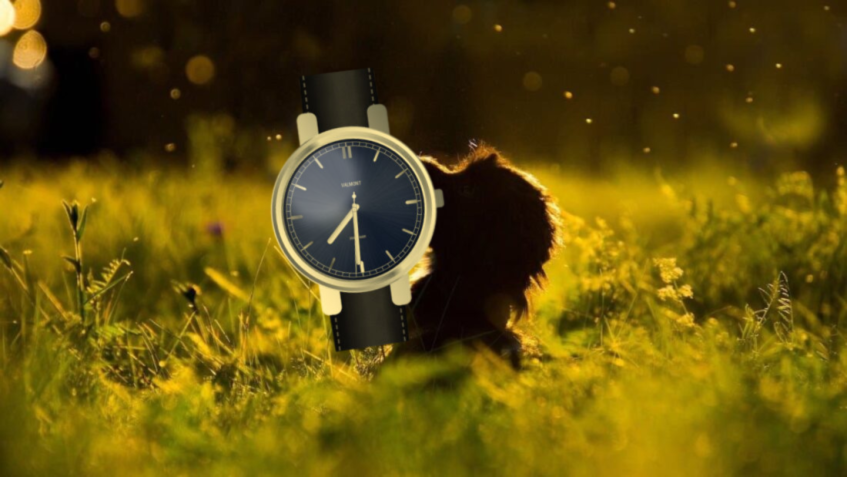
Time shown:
{"hour": 7, "minute": 30, "second": 31}
